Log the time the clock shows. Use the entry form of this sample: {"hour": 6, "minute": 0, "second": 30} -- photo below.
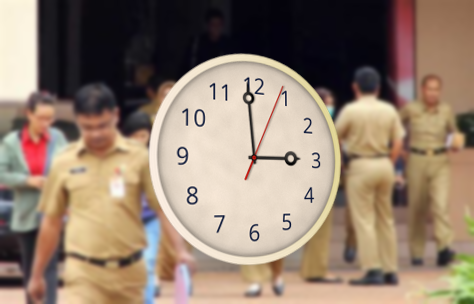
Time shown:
{"hour": 2, "minute": 59, "second": 4}
